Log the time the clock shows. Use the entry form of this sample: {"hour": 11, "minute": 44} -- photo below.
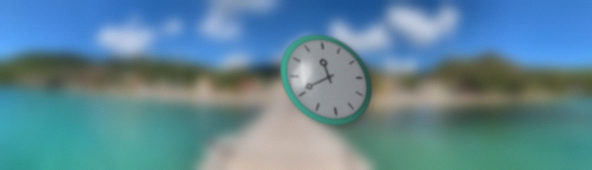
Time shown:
{"hour": 11, "minute": 41}
